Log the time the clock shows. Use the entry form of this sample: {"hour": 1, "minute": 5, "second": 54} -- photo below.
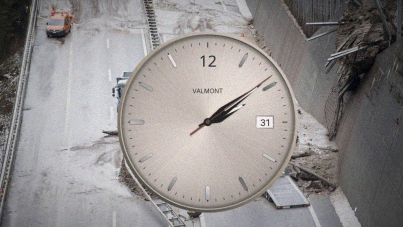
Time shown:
{"hour": 2, "minute": 9, "second": 9}
